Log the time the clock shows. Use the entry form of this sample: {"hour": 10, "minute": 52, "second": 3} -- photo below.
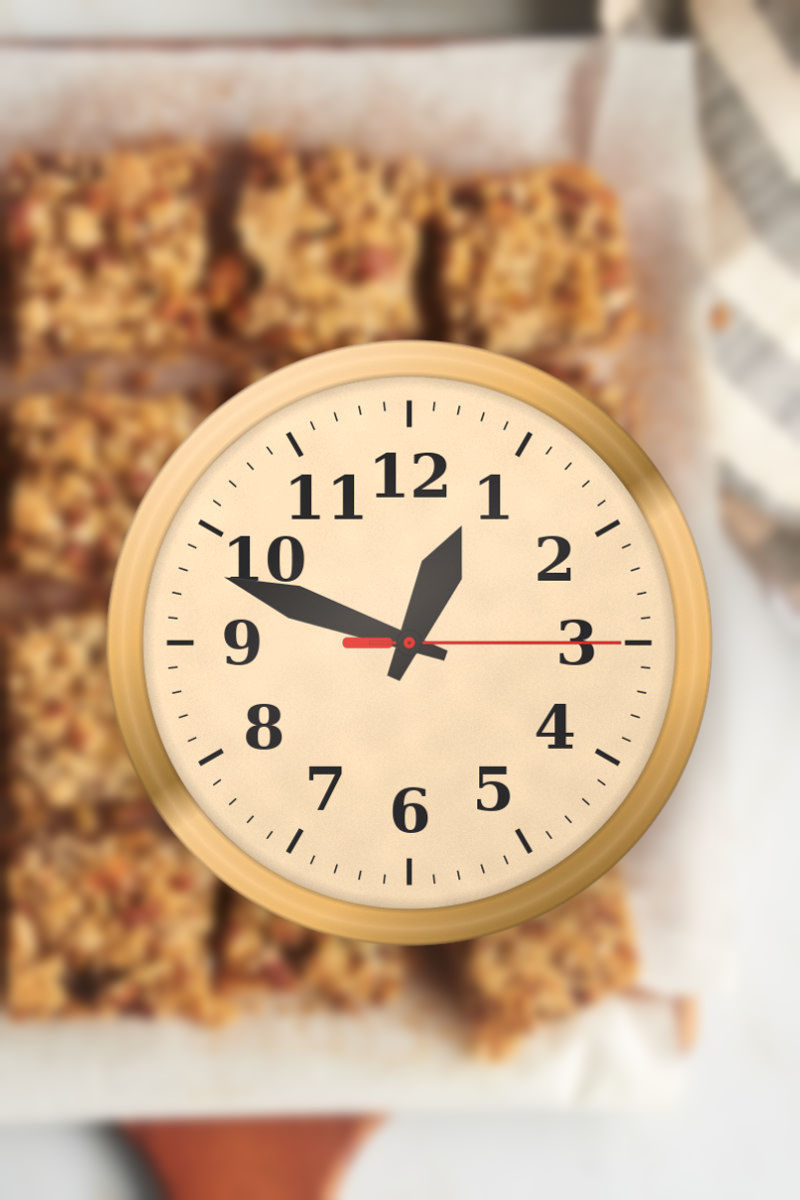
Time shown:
{"hour": 12, "minute": 48, "second": 15}
